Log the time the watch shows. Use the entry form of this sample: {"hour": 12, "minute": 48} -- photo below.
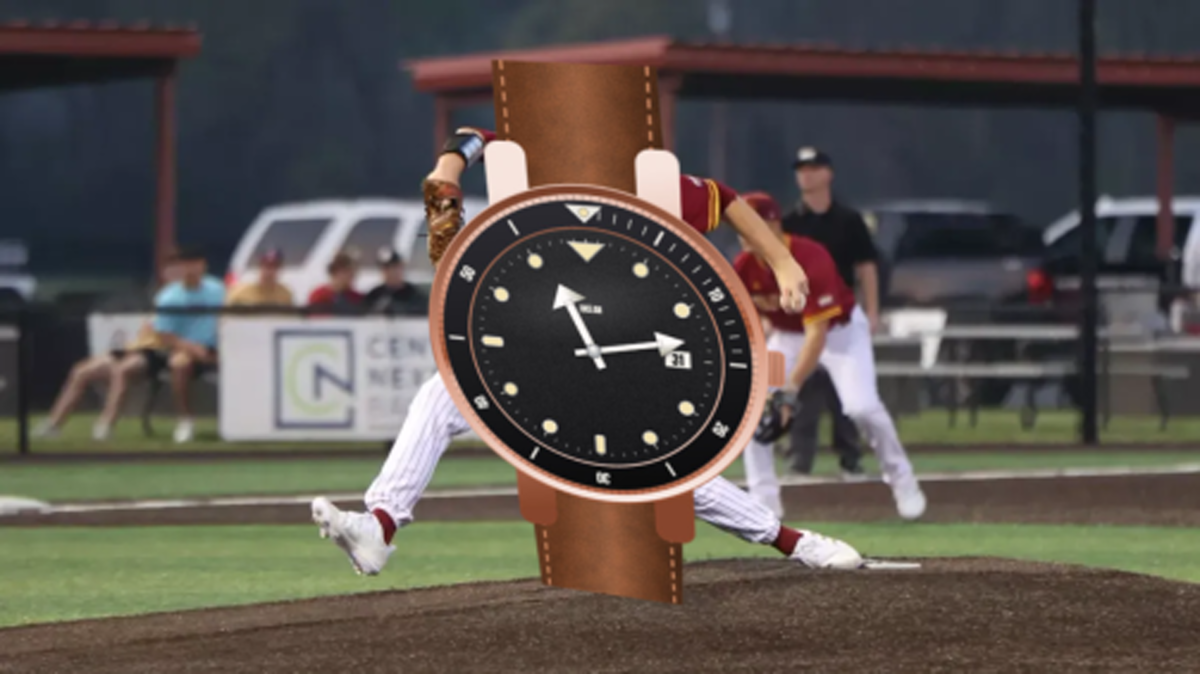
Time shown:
{"hour": 11, "minute": 13}
